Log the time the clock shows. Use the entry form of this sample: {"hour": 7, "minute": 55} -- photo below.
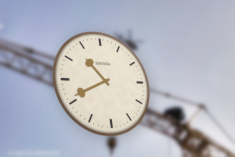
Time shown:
{"hour": 10, "minute": 41}
